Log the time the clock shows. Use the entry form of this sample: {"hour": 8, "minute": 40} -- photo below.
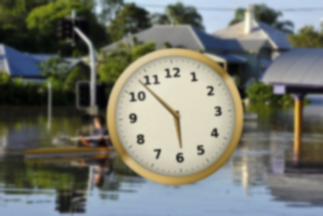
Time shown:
{"hour": 5, "minute": 53}
